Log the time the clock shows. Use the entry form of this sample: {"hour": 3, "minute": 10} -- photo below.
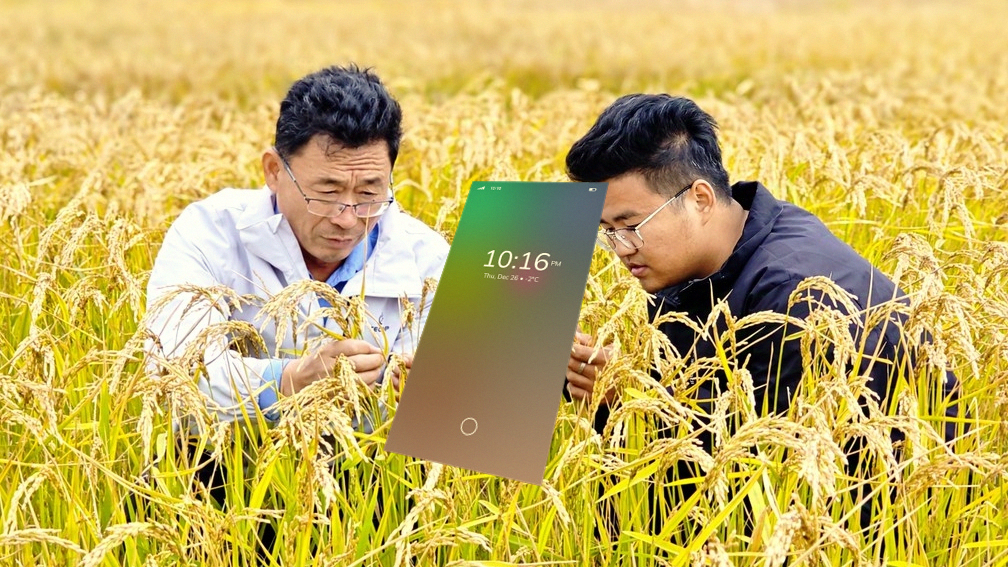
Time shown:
{"hour": 10, "minute": 16}
